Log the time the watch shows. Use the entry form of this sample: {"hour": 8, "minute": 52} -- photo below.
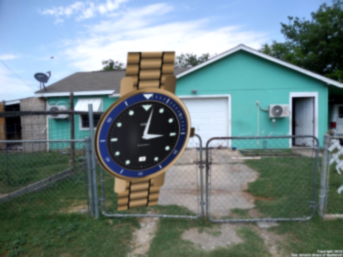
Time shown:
{"hour": 3, "minute": 2}
